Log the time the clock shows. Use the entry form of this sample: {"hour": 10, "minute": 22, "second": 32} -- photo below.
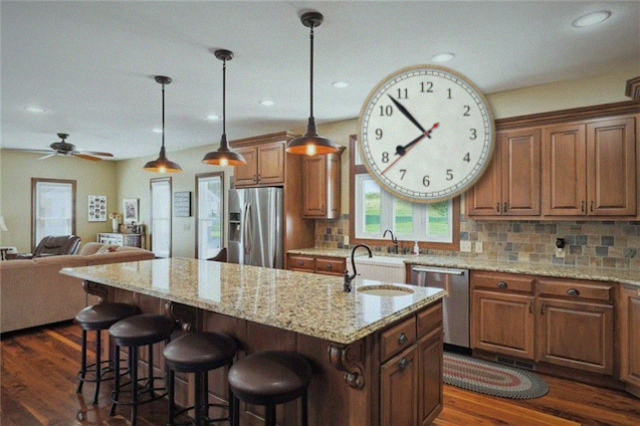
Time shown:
{"hour": 7, "minute": 52, "second": 38}
